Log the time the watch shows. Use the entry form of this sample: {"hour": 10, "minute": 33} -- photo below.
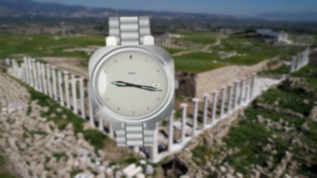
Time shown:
{"hour": 9, "minute": 17}
